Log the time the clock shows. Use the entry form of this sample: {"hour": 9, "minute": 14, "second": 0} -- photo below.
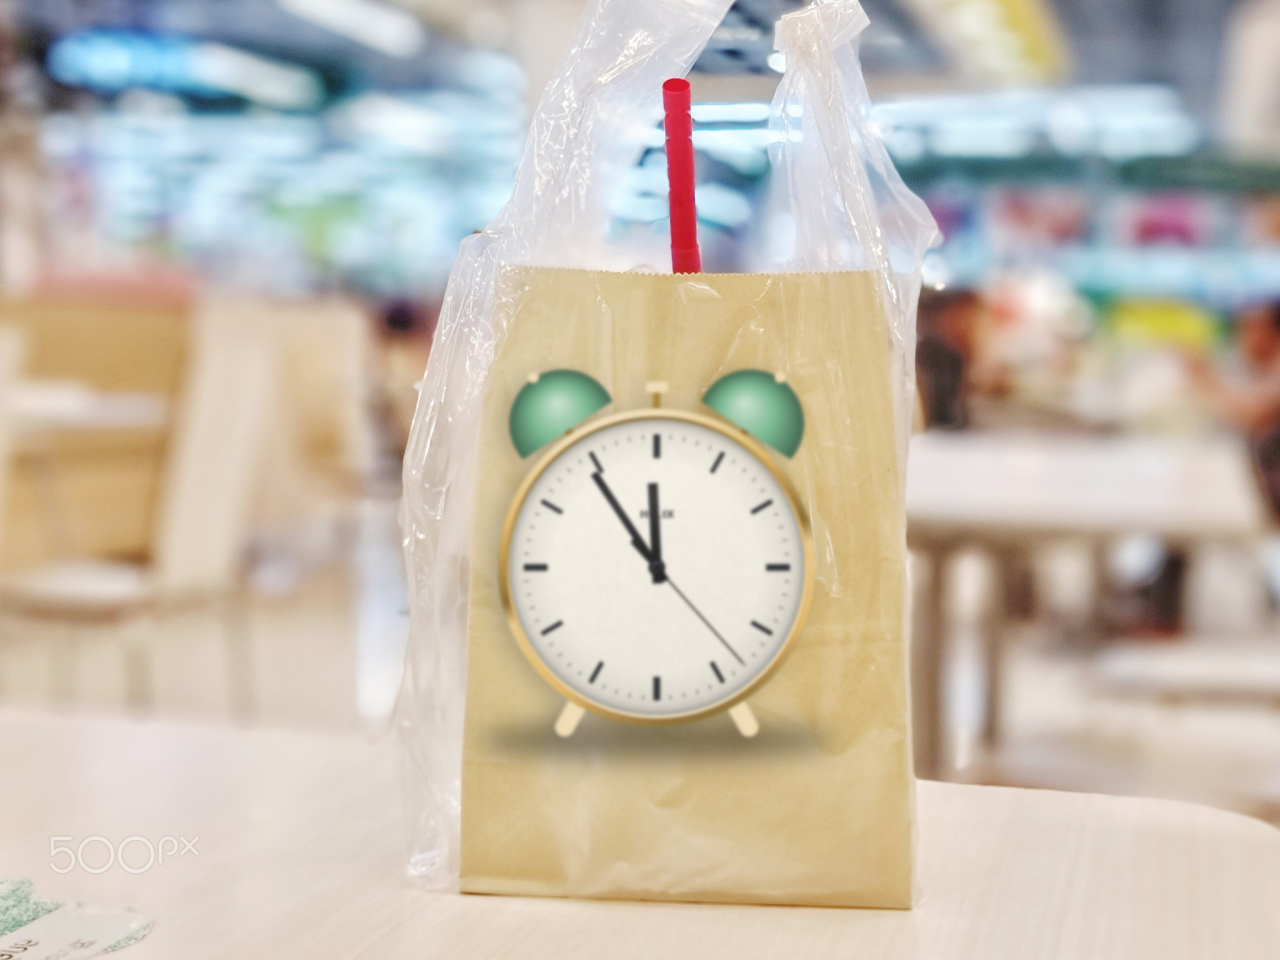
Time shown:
{"hour": 11, "minute": 54, "second": 23}
